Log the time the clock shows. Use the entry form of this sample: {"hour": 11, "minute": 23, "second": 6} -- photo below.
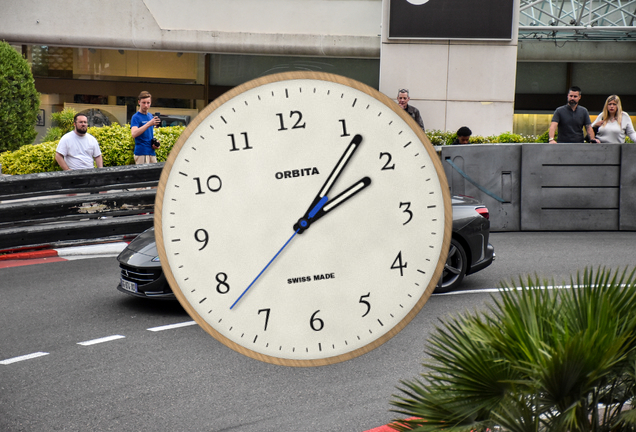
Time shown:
{"hour": 2, "minute": 6, "second": 38}
